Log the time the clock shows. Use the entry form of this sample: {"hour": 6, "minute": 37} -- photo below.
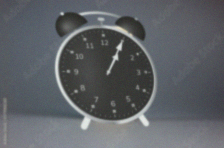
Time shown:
{"hour": 1, "minute": 5}
